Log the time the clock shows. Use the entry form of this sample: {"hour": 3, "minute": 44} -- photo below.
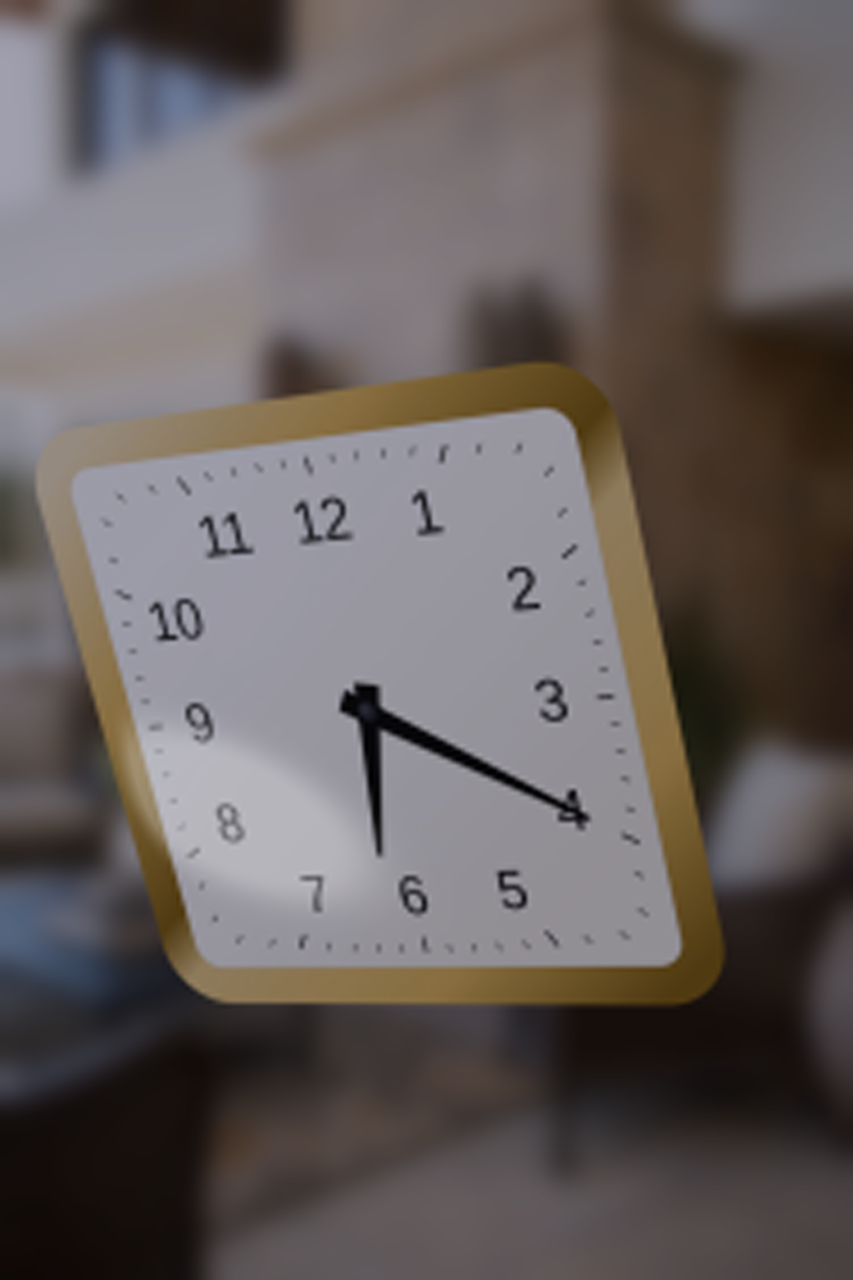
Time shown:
{"hour": 6, "minute": 20}
